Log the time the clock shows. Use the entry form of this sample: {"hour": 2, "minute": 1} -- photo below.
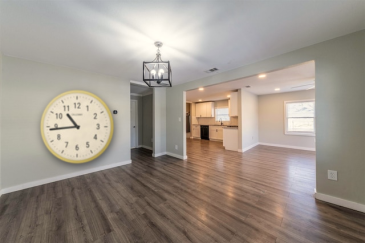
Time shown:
{"hour": 10, "minute": 44}
